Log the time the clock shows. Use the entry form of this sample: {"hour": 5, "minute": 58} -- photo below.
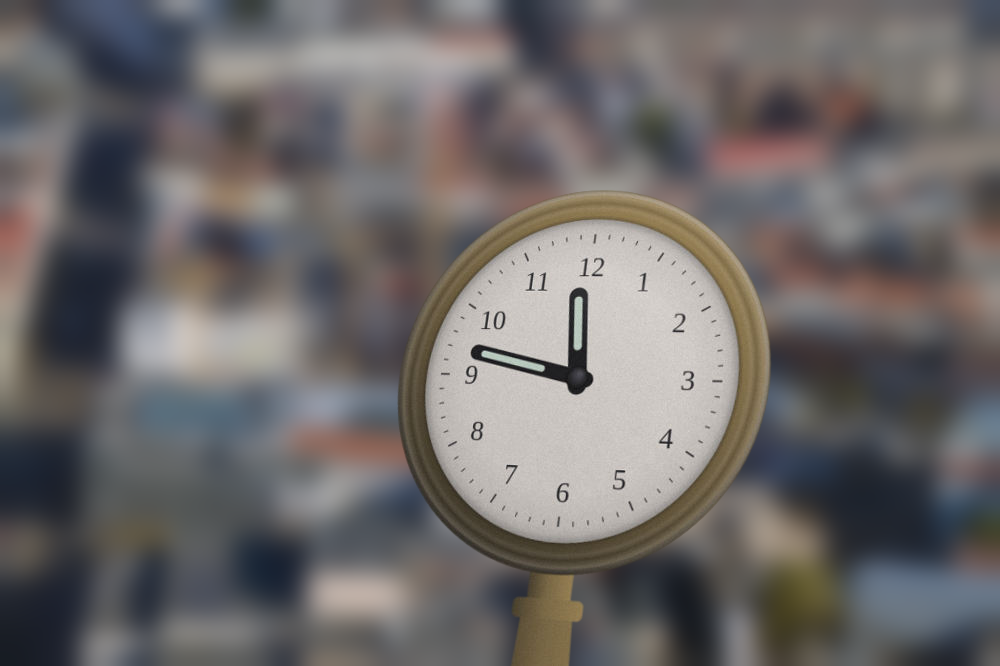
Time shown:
{"hour": 11, "minute": 47}
